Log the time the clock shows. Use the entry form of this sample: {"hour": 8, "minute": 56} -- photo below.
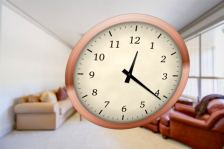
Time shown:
{"hour": 12, "minute": 21}
